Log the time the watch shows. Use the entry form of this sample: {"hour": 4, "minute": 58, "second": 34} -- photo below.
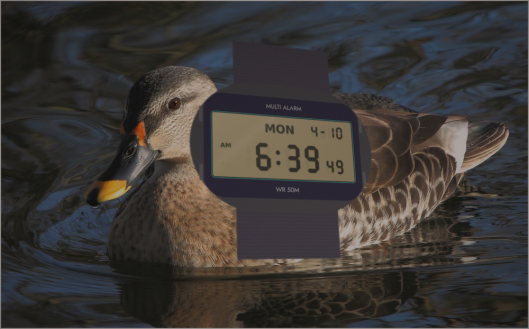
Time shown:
{"hour": 6, "minute": 39, "second": 49}
